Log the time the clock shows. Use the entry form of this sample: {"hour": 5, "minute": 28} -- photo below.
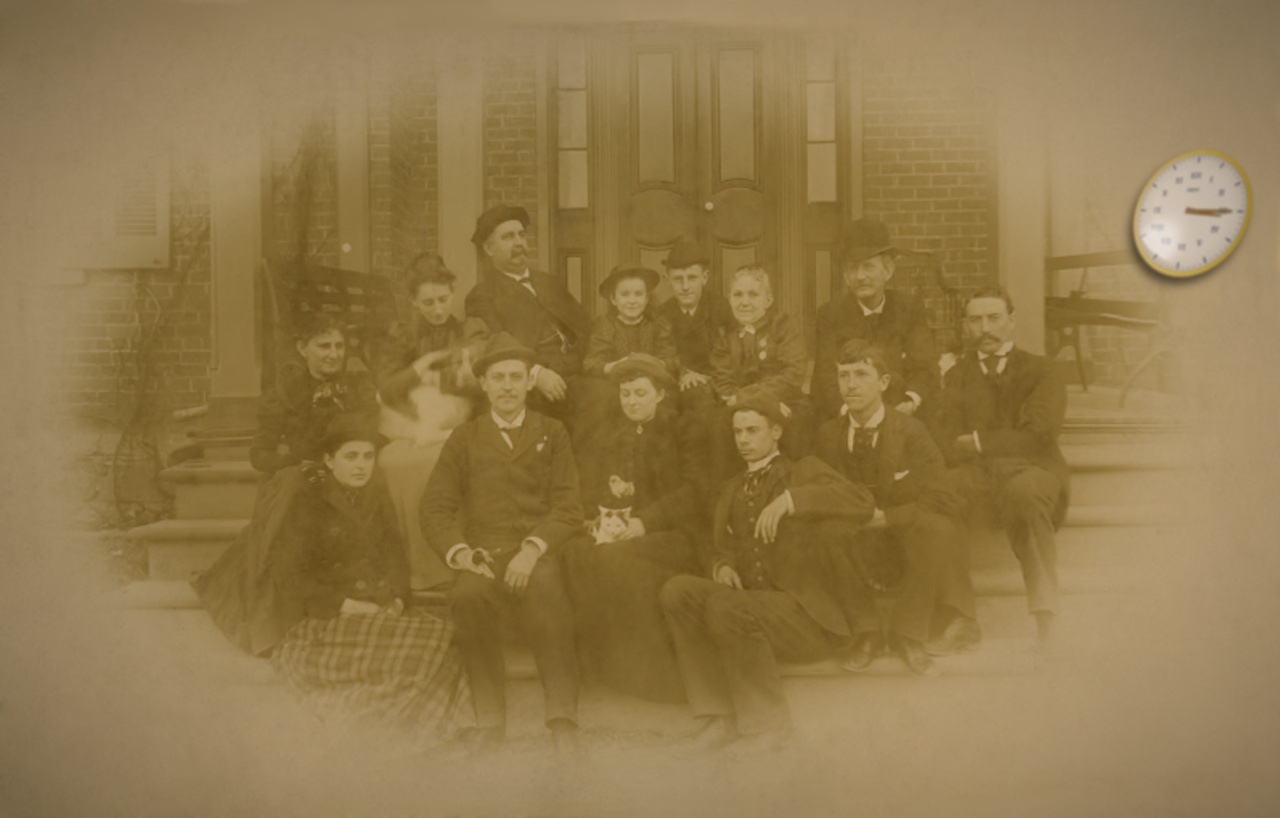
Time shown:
{"hour": 3, "minute": 15}
